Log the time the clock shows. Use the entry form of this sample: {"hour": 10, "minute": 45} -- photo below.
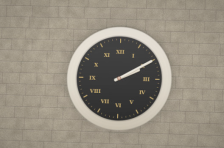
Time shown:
{"hour": 2, "minute": 10}
